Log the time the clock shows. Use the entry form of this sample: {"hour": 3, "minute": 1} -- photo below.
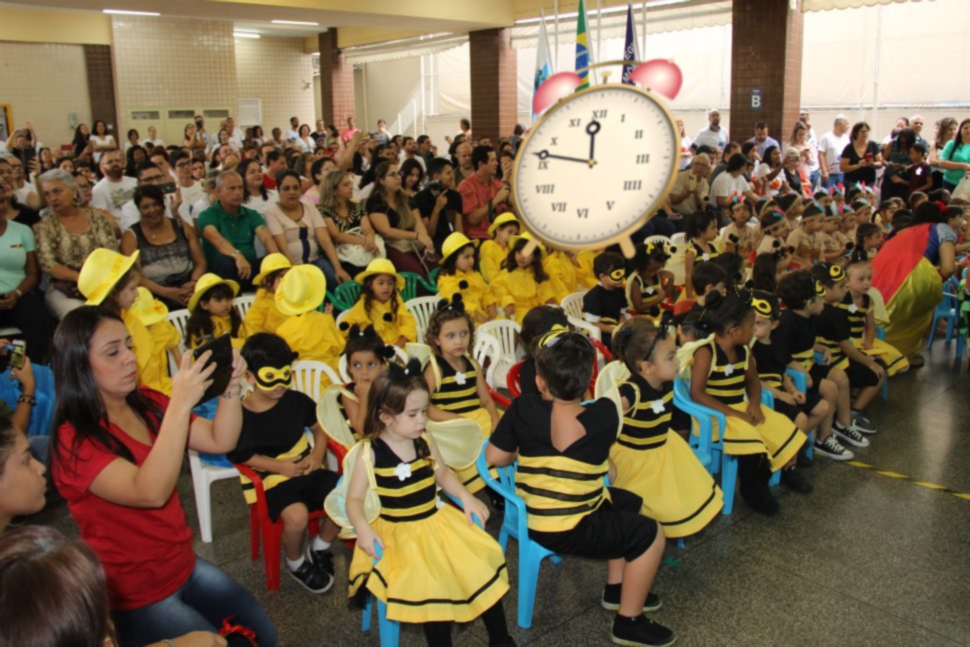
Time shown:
{"hour": 11, "minute": 47}
